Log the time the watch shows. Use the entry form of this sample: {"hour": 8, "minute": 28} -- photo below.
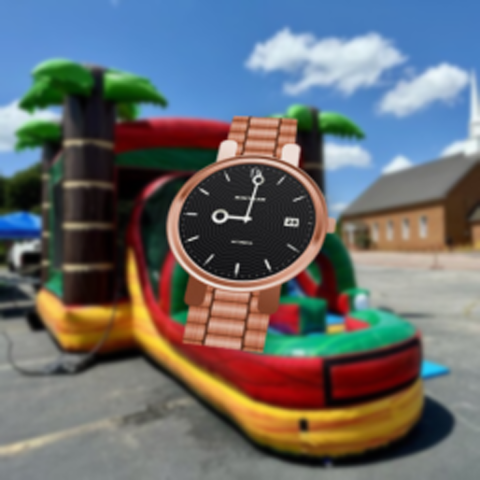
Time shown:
{"hour": 9, "minute": 1}
